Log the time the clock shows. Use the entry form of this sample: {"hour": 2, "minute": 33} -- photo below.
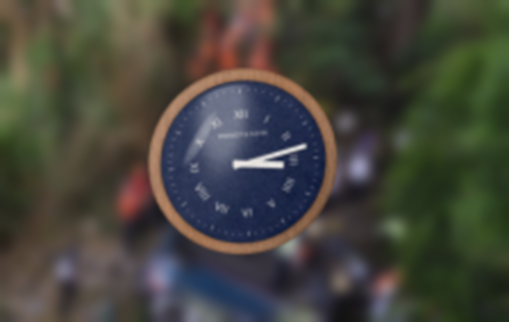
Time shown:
{"hour": 3, "minute": 13}
